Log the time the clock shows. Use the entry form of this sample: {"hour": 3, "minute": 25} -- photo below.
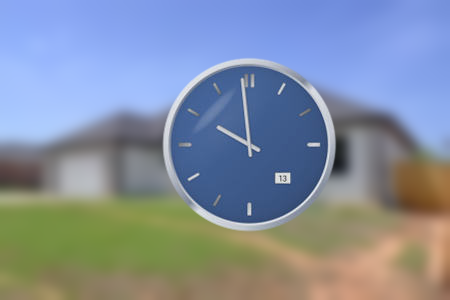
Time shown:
{"hour": 9, "minute": 59}
